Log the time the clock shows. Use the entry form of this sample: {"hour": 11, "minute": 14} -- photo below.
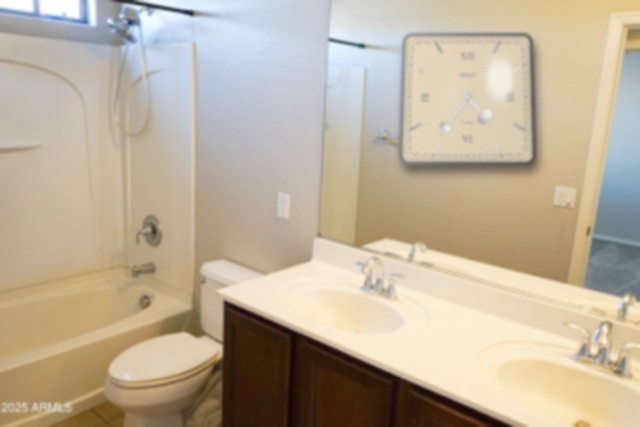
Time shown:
{"hour": 4, "minute": 36}
